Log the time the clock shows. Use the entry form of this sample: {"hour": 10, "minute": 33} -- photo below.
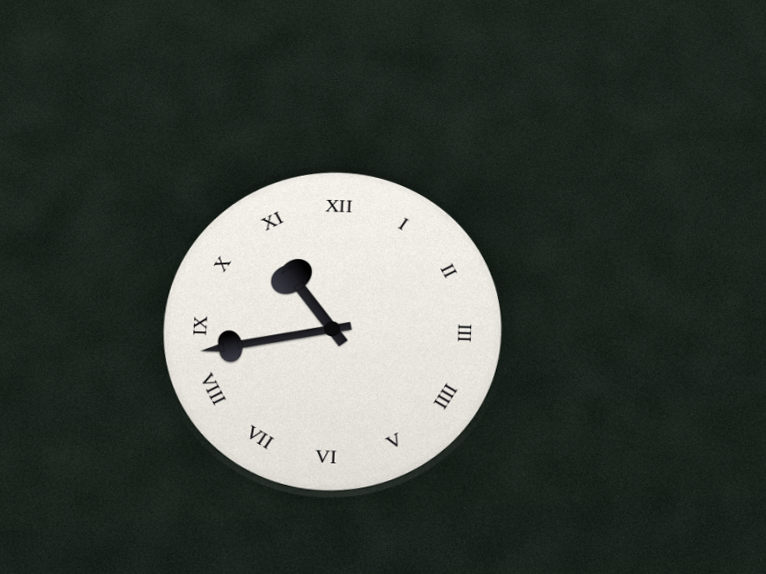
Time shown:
{"hour": 10, "minute": 43}
